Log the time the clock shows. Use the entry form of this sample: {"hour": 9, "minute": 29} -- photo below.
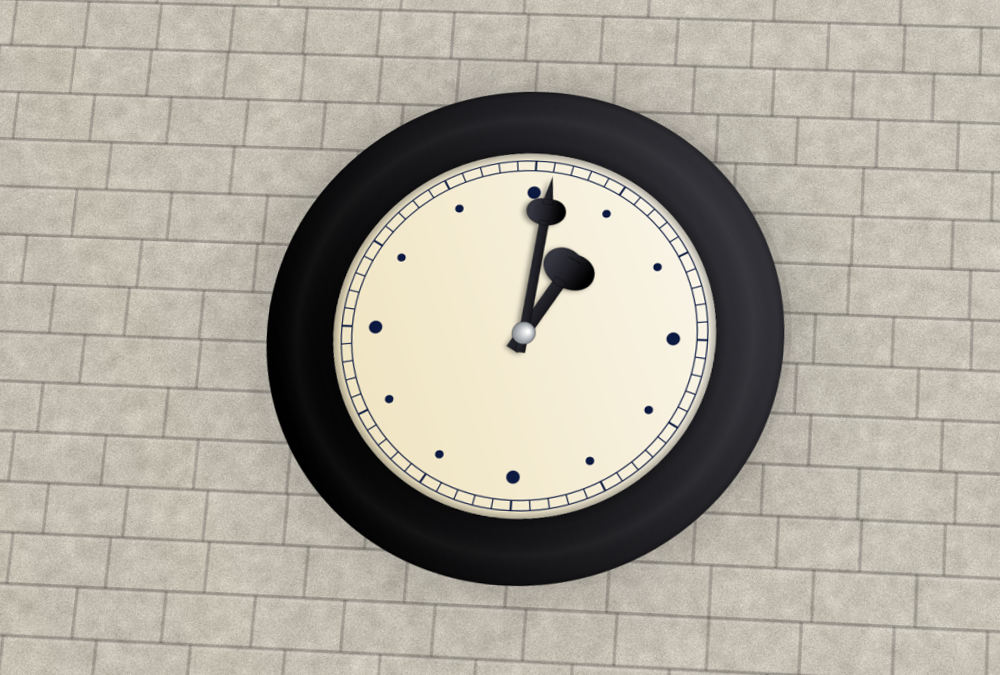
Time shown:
{"hour": 1, "minute": 1}
